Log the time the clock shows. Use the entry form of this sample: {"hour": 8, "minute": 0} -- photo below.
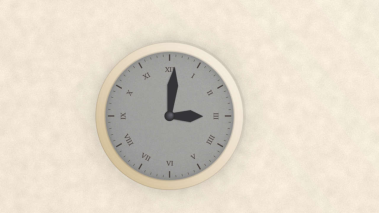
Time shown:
{"hour": 3, "minute": 1}
